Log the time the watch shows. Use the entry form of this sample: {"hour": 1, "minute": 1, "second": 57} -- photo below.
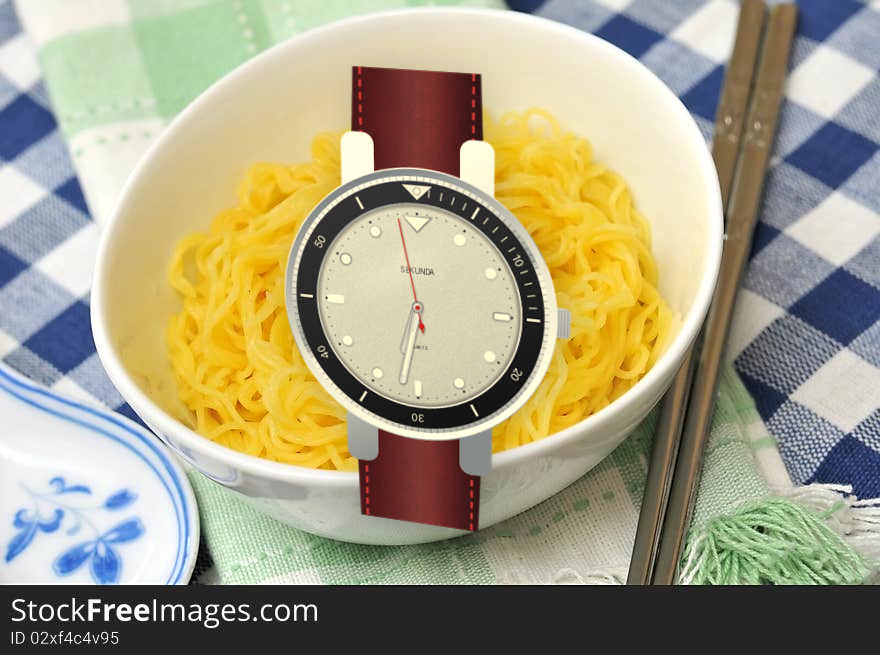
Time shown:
{"hour": 6, "minute": 31, "second": 58}
